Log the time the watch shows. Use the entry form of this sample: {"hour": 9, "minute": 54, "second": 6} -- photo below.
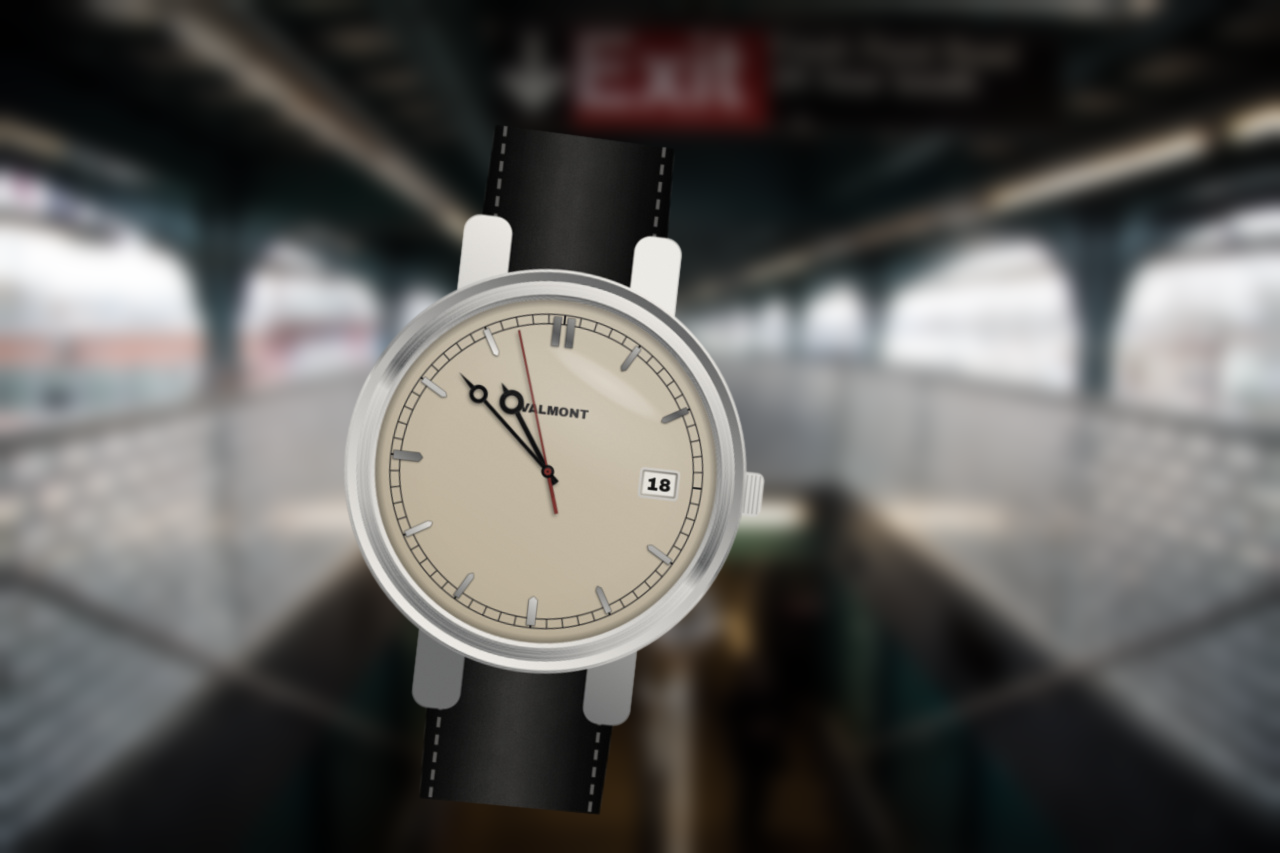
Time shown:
{"hour": 10, "minute": 51, "second": 57}
